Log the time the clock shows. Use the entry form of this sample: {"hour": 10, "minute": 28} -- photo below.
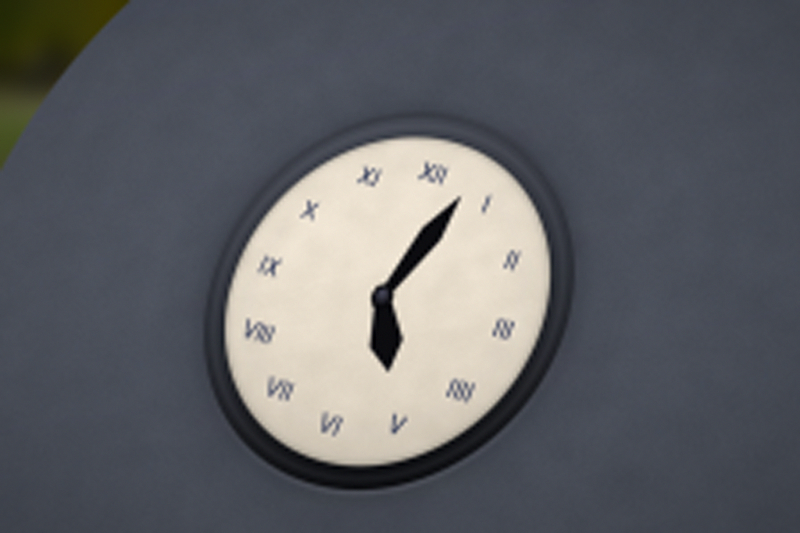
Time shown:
{"hour": 5, "minute": 3}
